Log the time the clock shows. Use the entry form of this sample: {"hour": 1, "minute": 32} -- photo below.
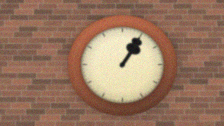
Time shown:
{"hour": 1, "minute": 5}
